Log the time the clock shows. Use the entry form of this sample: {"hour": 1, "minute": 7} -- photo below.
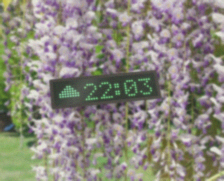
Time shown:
{"hour": 22, "minute": 3}
